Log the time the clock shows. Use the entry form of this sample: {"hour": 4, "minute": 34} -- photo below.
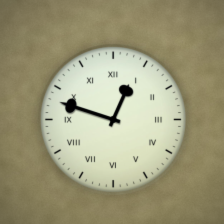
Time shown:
{"hour": 12, "minute": 48}
